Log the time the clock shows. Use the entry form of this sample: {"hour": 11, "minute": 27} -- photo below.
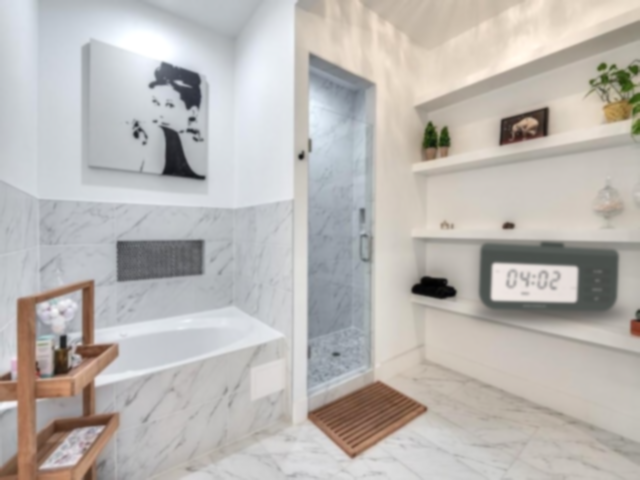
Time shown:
{"hour": 4, "minute": 2}
